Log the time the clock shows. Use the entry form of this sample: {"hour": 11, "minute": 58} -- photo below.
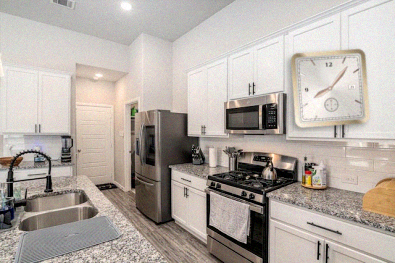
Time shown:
{"hour": 8, "minute": 7}
